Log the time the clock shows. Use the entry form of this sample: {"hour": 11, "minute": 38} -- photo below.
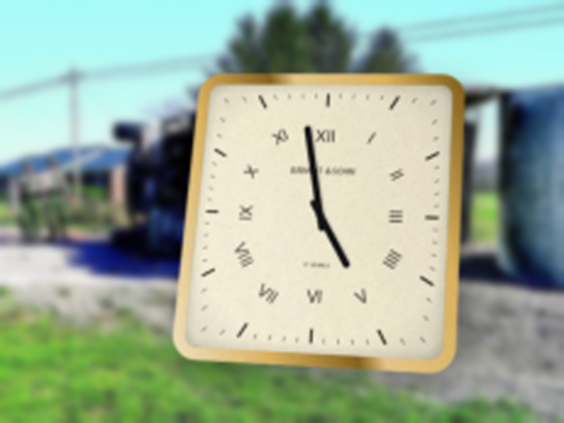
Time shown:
{"hour": 4, "minute": 58}
